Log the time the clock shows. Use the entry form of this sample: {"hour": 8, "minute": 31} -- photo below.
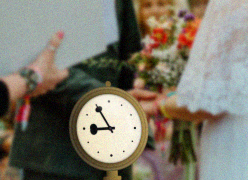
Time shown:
{"hour": 8, "minute": 55}
